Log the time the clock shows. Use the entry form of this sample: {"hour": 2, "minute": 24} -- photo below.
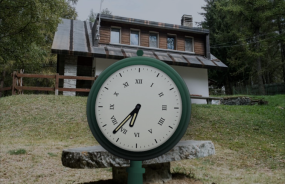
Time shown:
{"hour": 6, "minute": 37}
